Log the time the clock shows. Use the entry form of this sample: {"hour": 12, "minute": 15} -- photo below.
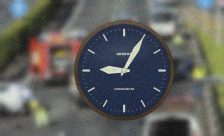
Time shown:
{"hour": 9, "minute": 5}
